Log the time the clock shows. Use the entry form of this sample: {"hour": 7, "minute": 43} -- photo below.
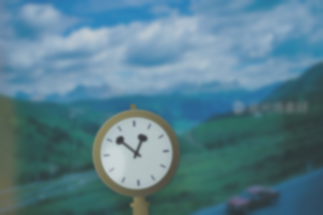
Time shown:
{"hour": 12, "minute": 52}
